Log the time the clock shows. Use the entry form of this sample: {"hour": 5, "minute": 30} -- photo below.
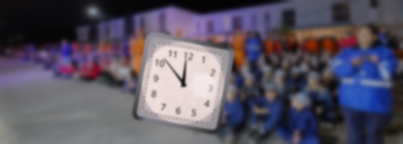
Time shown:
{"hour": 11, "minute": 52}
